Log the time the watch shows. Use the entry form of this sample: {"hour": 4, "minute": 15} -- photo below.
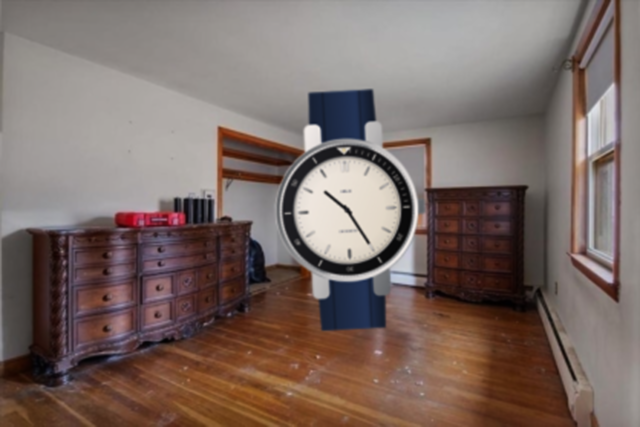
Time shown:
{"hour": 10, "minute": 25}
